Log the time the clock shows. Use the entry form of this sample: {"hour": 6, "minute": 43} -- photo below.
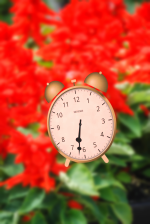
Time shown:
{"hour": 6, "minute": 32}
